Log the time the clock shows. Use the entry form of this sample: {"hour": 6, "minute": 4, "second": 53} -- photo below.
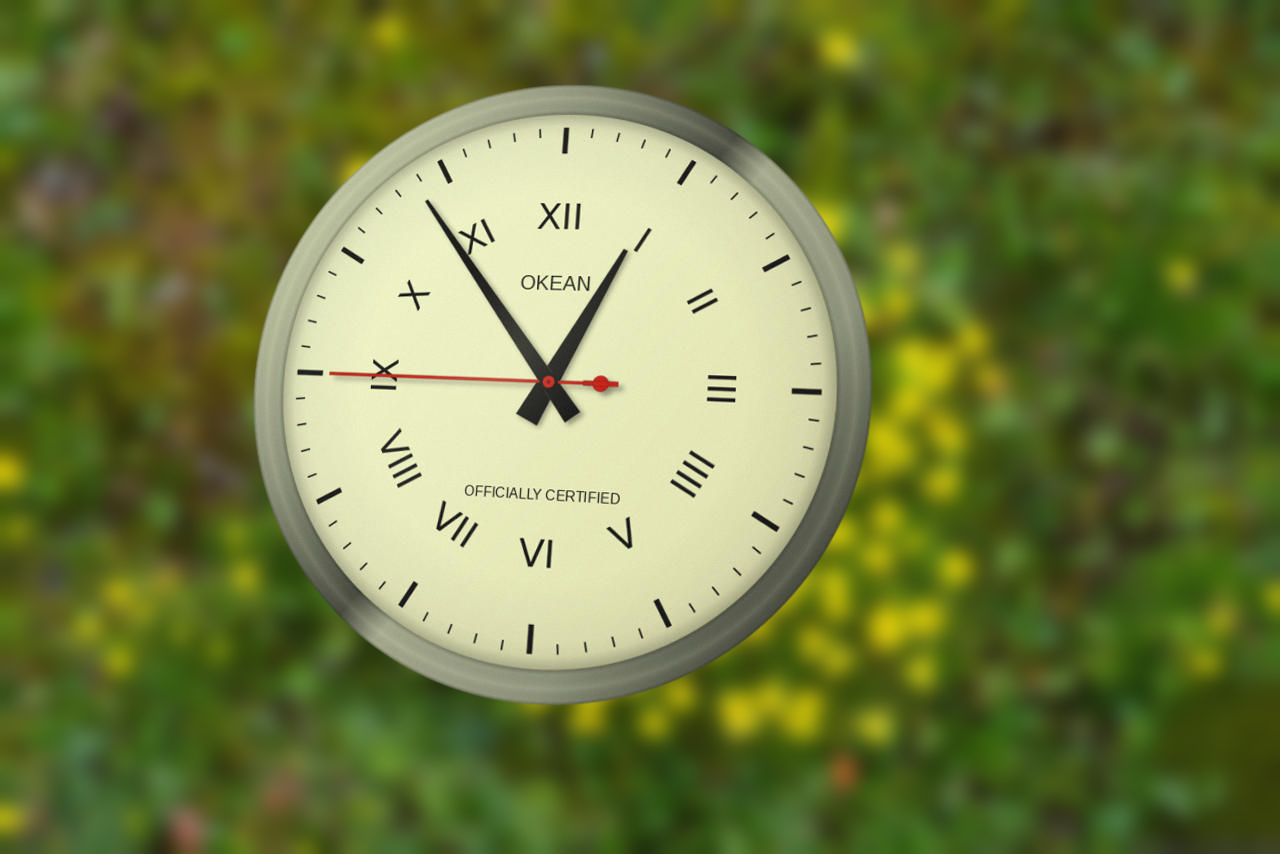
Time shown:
{"hour": 12, "minute": 53, "second": 45}
